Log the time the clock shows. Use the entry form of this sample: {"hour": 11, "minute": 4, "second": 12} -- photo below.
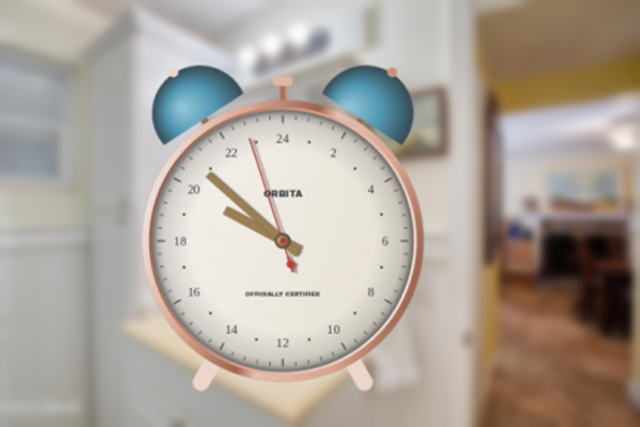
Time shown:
{"hour": 19, "minute": 51, "second": 57}
